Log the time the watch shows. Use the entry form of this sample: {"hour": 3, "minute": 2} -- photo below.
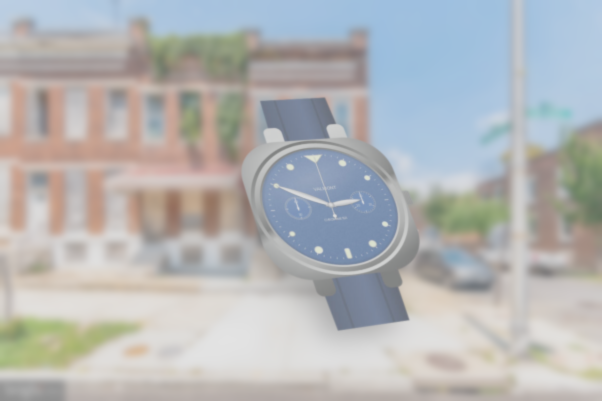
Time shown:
{"hour": 2, "minute": 50}
